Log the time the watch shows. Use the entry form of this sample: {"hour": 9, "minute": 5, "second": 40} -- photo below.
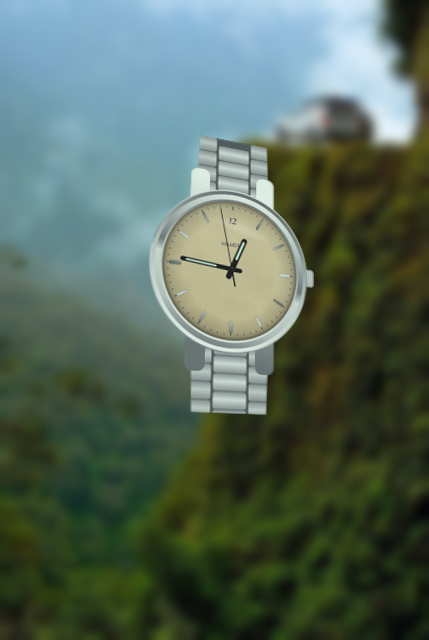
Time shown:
{"hour": 12, "minute": 45, "second": 58}
